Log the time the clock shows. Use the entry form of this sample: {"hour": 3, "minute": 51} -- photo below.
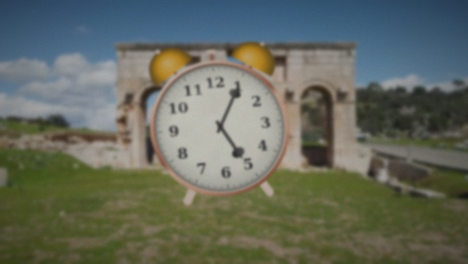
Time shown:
{"hour": 5, "minute": 5}
